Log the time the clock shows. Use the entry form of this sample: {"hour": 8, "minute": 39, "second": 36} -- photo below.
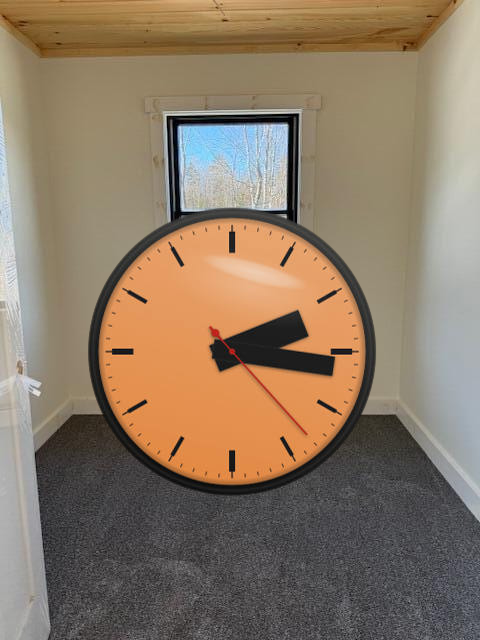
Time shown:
{"hour": 2, "minute": 16, "second": 23}
